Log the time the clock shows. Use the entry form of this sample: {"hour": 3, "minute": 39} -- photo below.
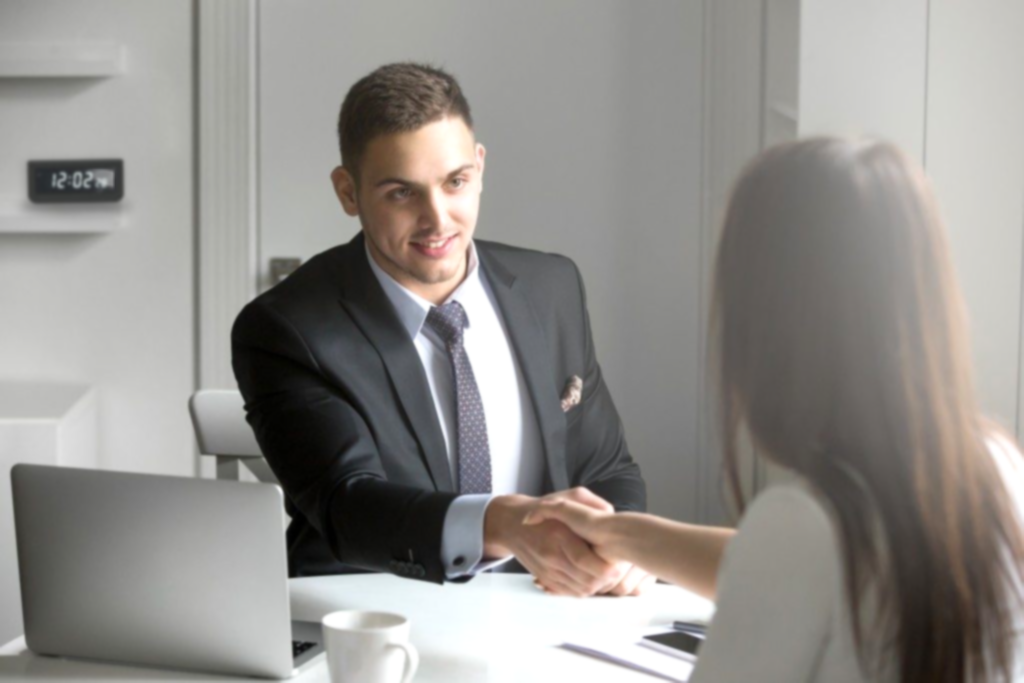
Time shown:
{"hour": 12, "minute": 2}
